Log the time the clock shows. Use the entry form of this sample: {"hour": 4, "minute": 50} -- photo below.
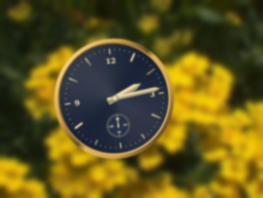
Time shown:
{"hour": 2, "minute": 14}
